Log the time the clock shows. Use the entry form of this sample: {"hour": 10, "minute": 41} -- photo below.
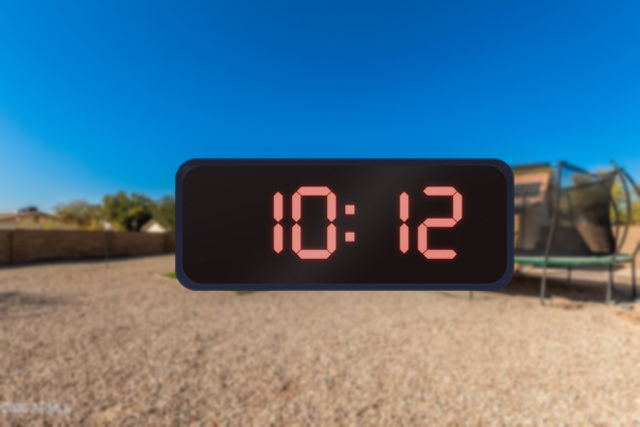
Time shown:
{"hour": 10, "minute": 12}
